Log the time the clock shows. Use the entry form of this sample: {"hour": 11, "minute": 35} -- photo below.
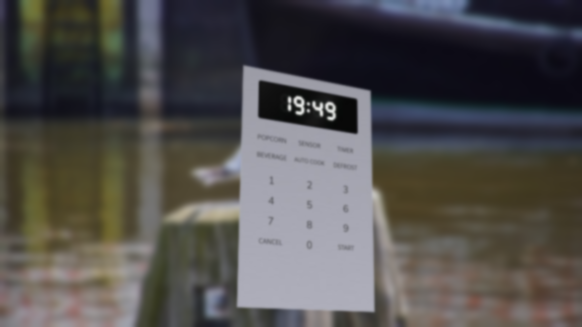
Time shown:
{"hour": 19, "minute": 49}
